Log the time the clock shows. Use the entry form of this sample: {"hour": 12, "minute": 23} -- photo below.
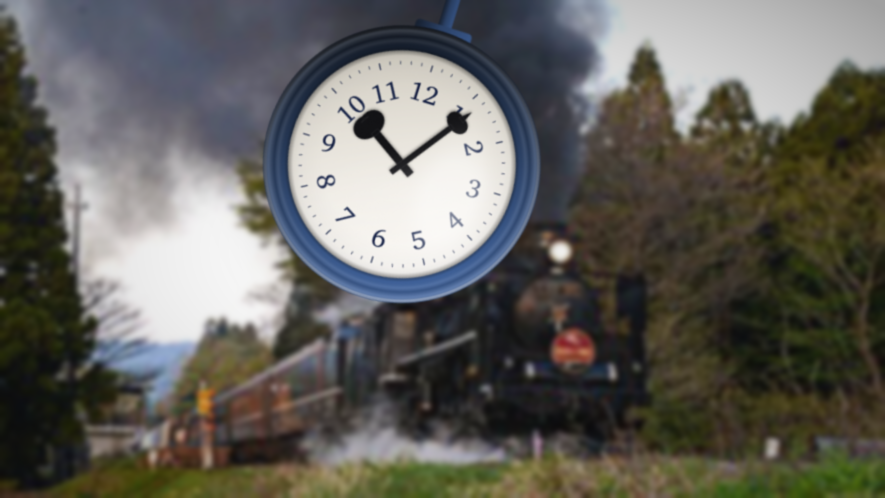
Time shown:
{"hour": 10, "minute": 6}
